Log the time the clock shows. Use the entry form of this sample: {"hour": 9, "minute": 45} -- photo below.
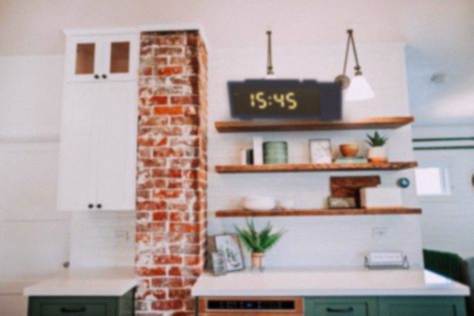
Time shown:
{"hour": 15, "minute": 45}
